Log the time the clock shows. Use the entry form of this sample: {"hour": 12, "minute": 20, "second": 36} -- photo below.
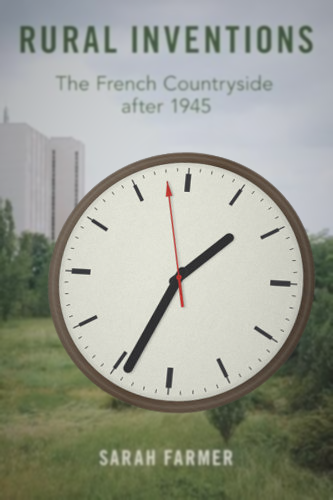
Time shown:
{"hour": 1, "minute": 33, "second": 58}
